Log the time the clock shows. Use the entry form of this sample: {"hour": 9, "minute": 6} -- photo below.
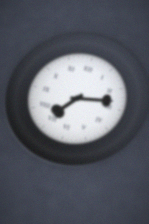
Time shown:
{"hour": 7, "minute": 13}
